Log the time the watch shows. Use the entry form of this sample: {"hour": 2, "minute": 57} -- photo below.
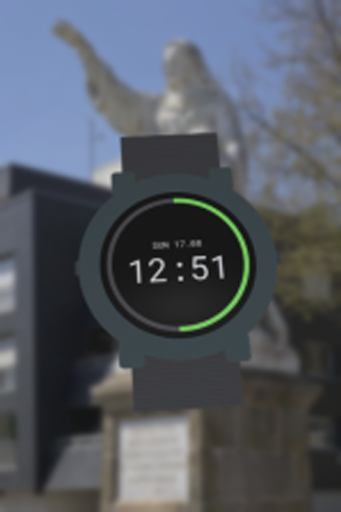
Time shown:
{"hour": 12, "minute": 51}
